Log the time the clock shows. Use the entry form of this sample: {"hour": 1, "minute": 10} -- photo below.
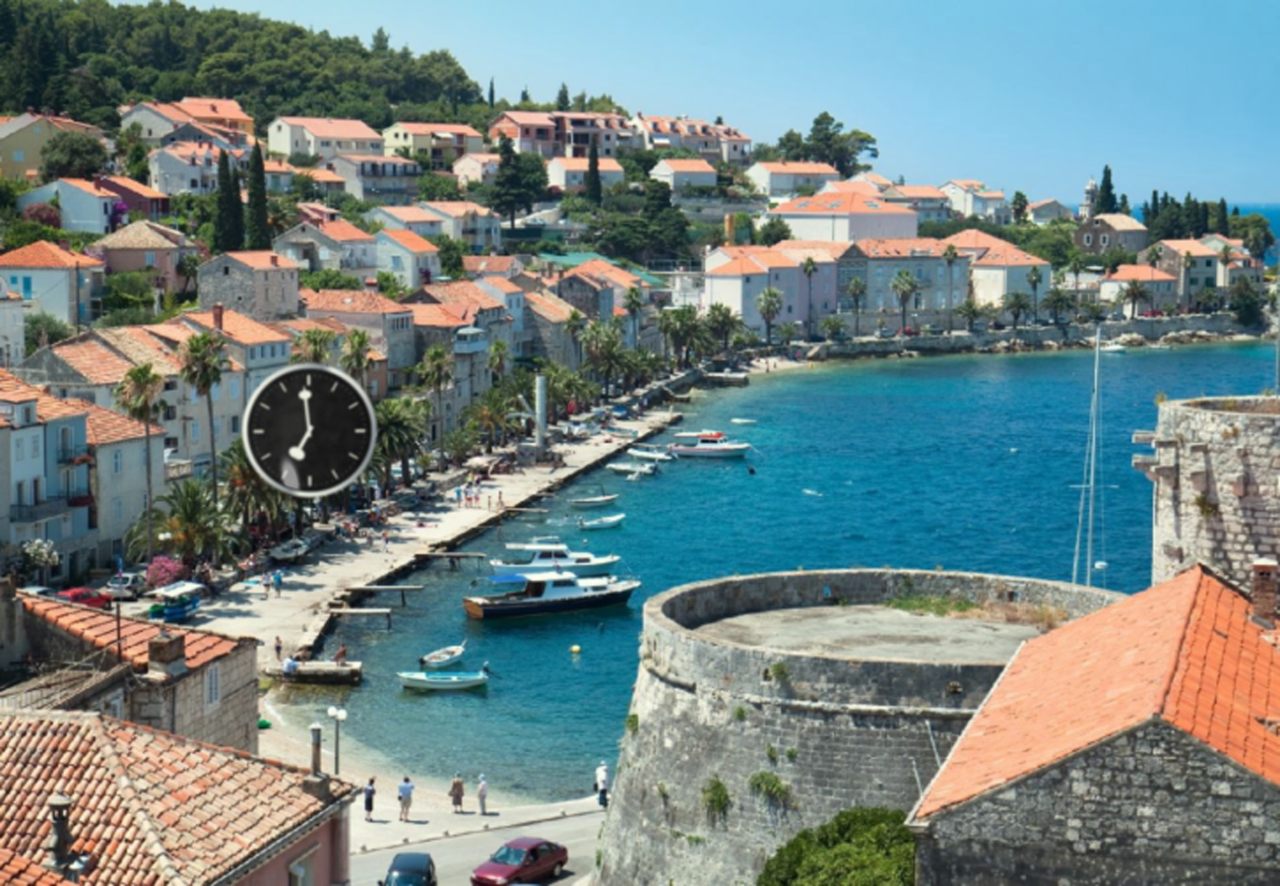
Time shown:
{"hour": 6, "minute": 59}
